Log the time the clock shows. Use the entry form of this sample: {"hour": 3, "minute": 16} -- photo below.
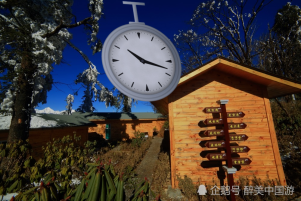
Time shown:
{"hour": 10, "minute": 18}
